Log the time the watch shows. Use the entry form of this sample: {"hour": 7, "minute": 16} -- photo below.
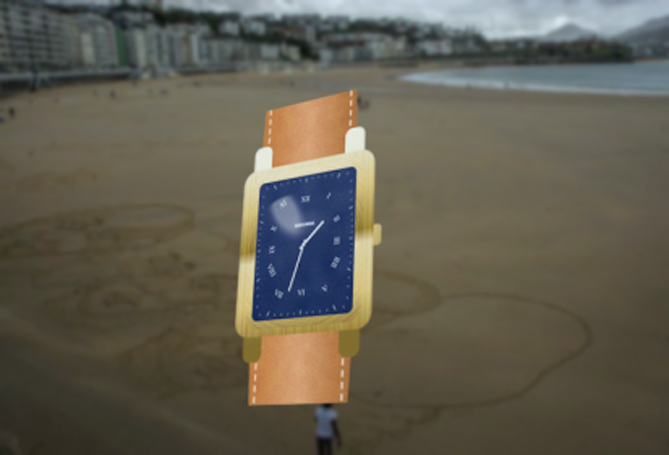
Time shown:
{"hour": 1, "minute": 33}
